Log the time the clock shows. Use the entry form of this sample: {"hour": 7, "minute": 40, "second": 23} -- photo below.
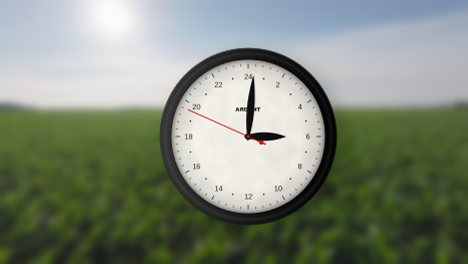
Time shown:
{"hour": 6, "minute": 0, "second": 49}
